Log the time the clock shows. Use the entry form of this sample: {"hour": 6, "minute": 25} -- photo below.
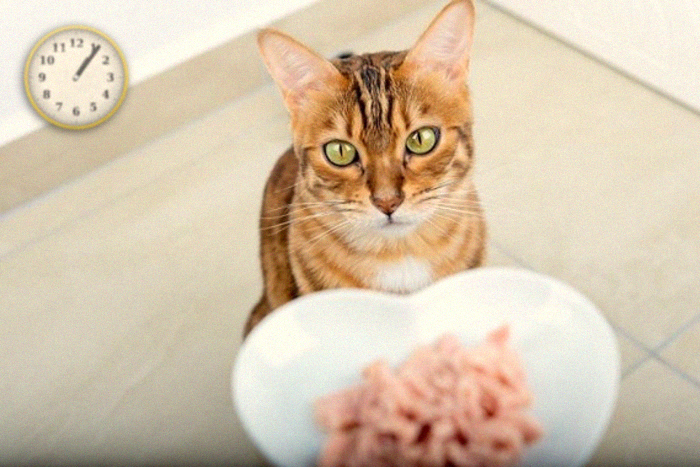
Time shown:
{"hour": 1, "minute": 6}
